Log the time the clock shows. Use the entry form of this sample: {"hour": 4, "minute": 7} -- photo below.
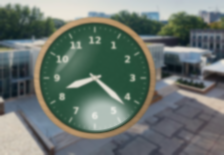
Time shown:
{"hour": 8, "minute": 22}
